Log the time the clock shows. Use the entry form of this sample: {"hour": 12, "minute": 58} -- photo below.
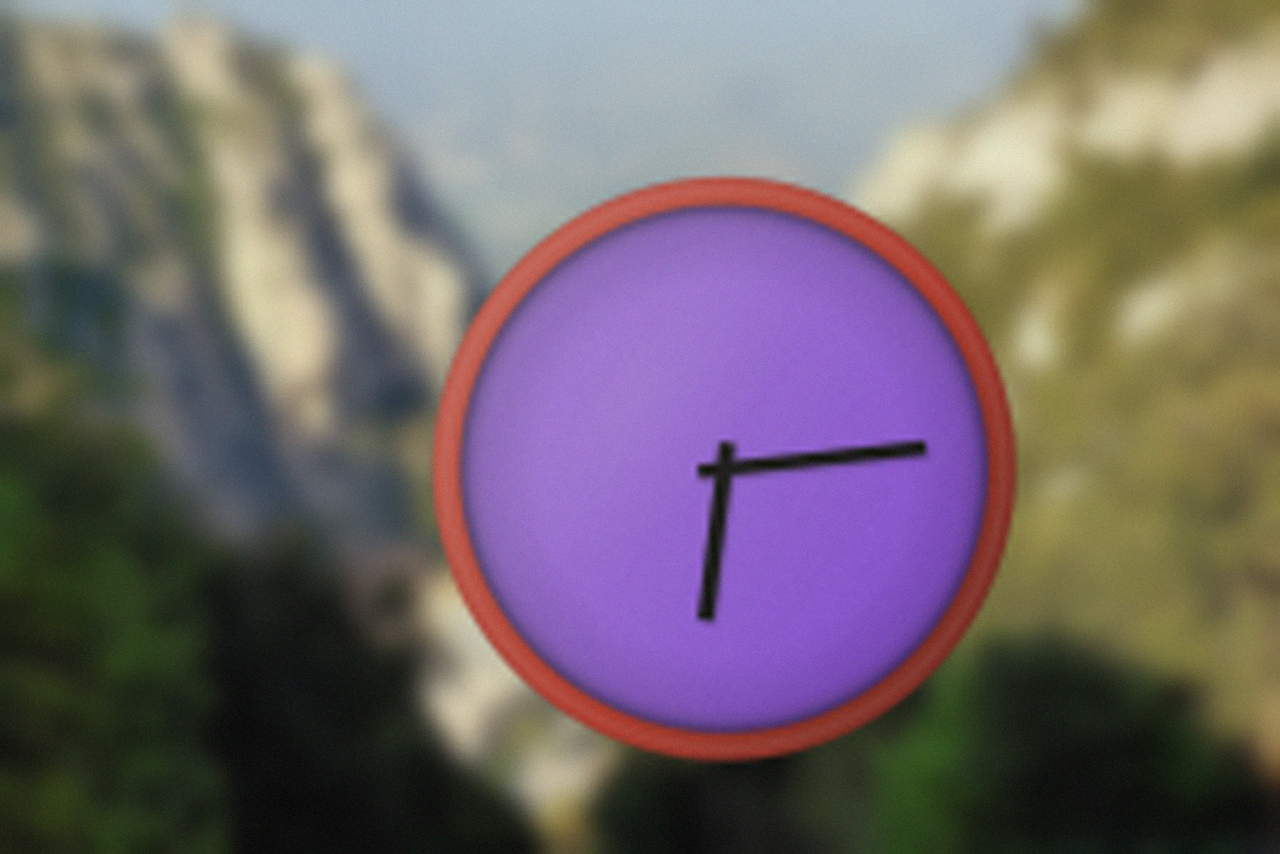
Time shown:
{"hour": 6, "minute": 14}
